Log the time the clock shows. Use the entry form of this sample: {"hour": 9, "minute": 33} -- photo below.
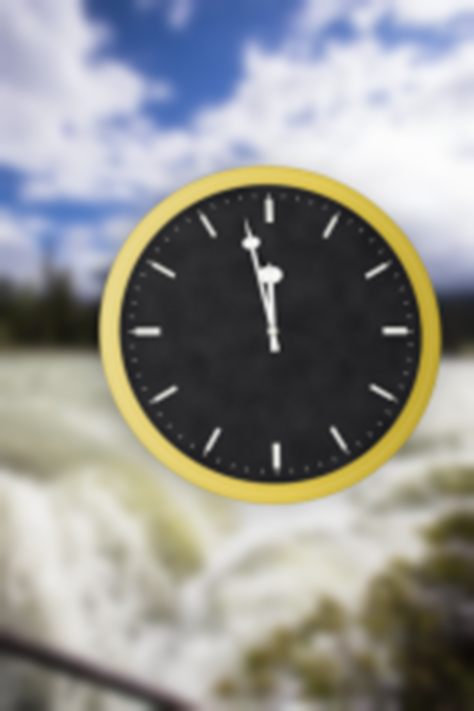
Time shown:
{"hour": 11, "minute": 58}
